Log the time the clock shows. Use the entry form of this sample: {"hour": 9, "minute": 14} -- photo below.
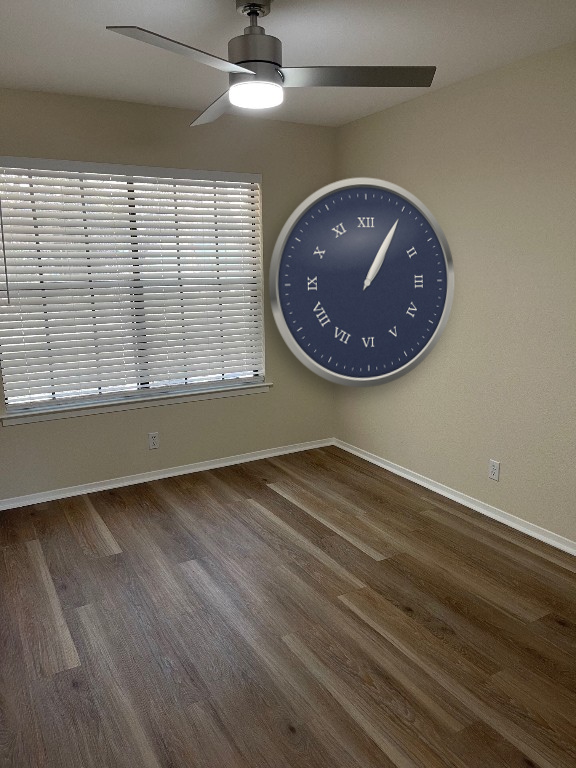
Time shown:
{"hour": 1, "minute": 5}
